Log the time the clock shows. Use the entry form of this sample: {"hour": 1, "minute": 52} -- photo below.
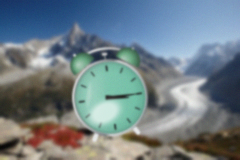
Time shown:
{"hour": 3, "minute": 15}
